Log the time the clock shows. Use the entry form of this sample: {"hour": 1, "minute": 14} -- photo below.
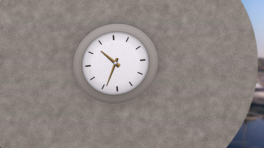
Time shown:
{"hour": 10, "minute": 34}
